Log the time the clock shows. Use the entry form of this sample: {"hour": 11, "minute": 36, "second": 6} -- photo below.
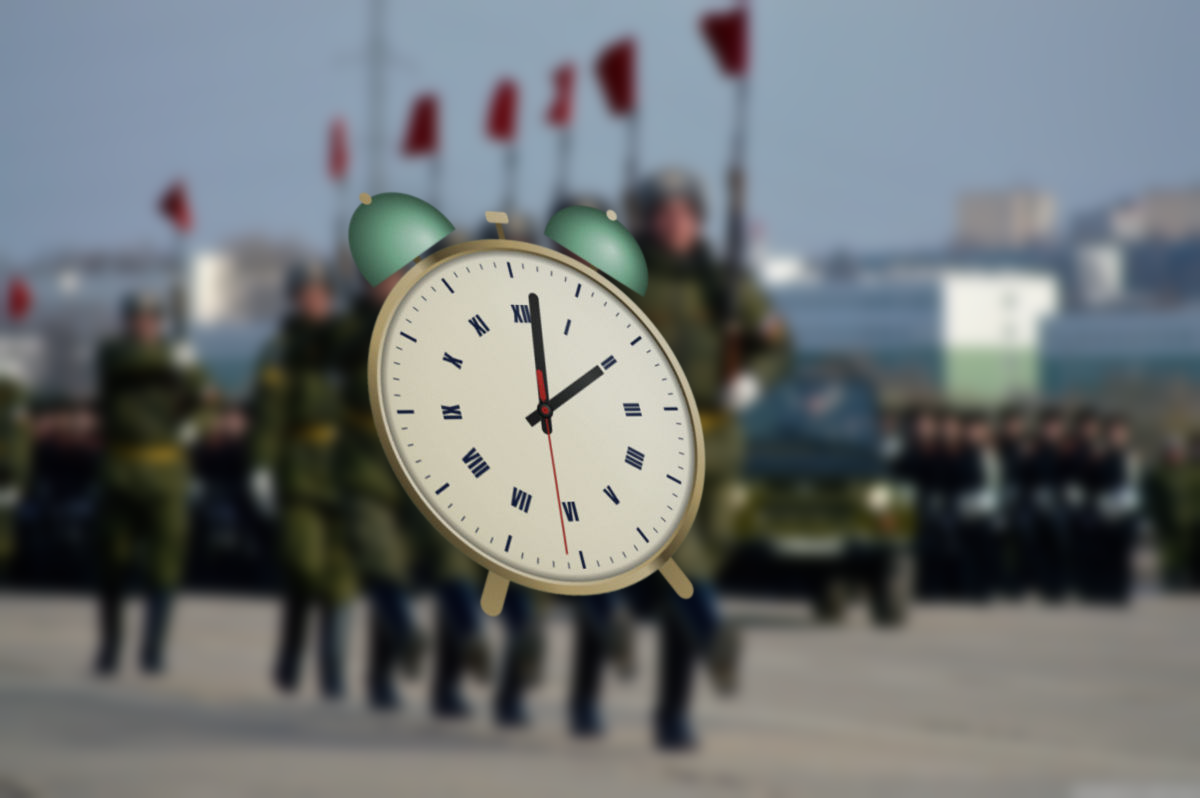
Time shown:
{"hour": 2, "minute": 1, "second": 31}
